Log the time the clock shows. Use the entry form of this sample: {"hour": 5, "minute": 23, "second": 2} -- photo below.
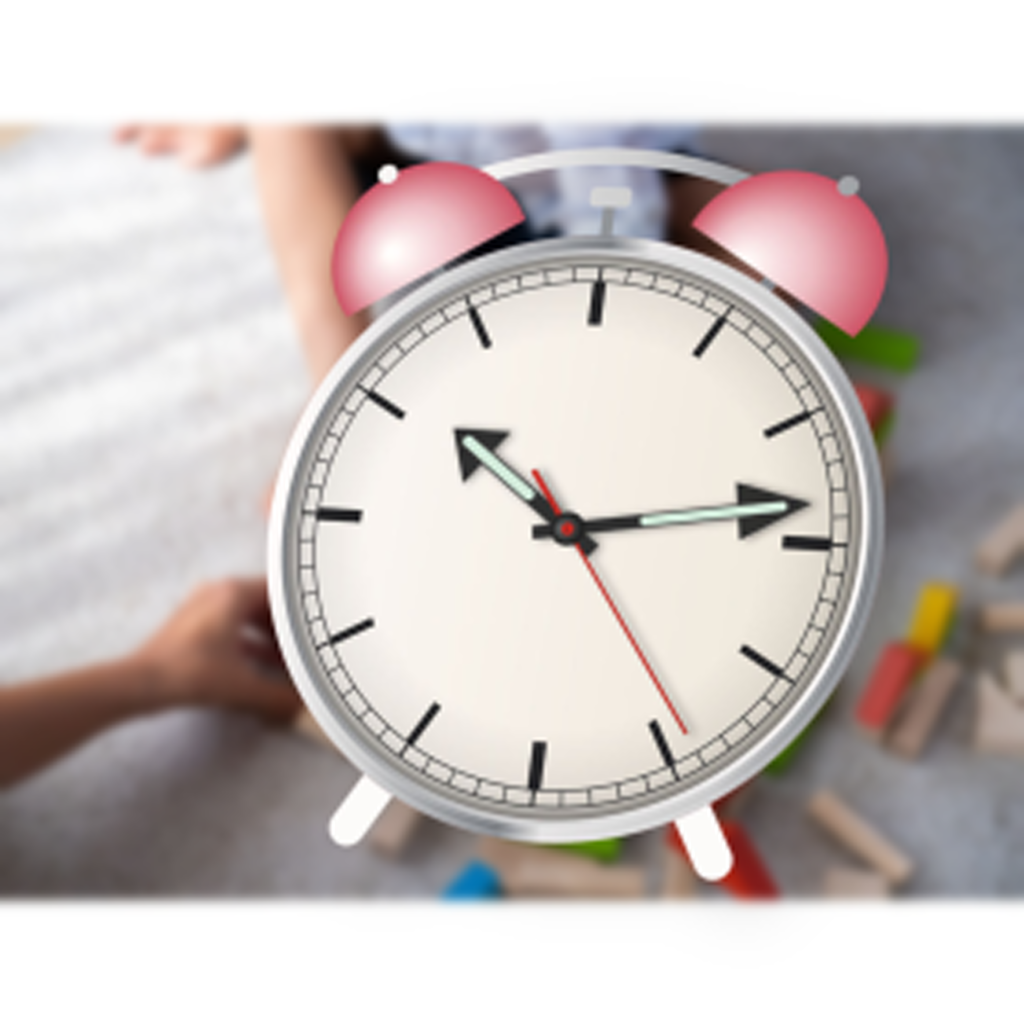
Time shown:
{"hour": 10, "minute": 13, "second": 24}
